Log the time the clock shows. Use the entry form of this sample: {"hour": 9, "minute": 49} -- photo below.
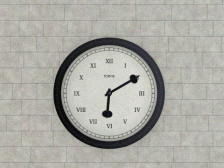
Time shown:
{"hour": 6, "minute": 10}
